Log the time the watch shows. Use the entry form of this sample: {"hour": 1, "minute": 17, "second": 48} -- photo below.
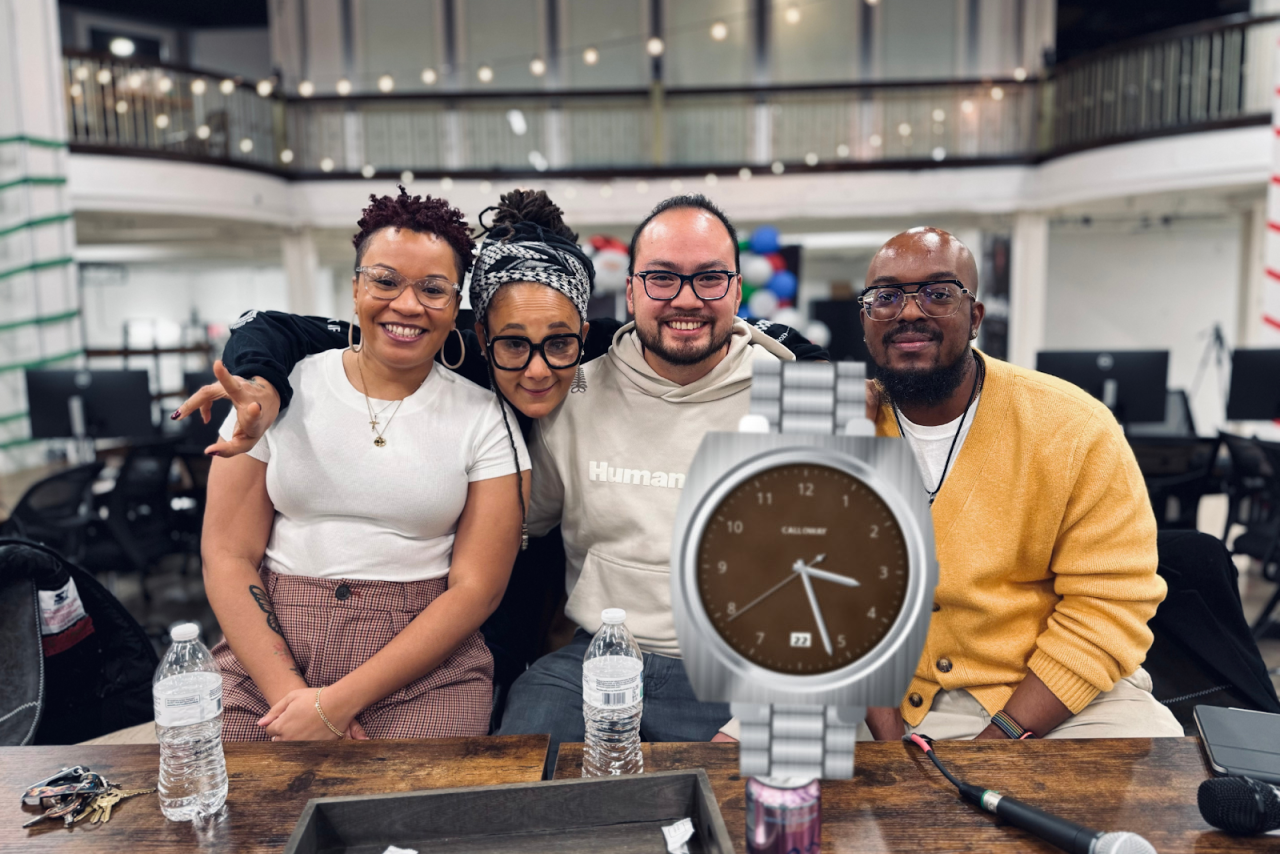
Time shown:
{"hour": 3, "minute": 26, "second": 39}
